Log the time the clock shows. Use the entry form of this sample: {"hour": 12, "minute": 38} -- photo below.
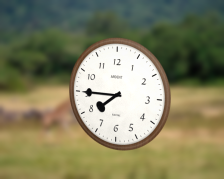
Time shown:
{"hour": 7, "minute": 45}
